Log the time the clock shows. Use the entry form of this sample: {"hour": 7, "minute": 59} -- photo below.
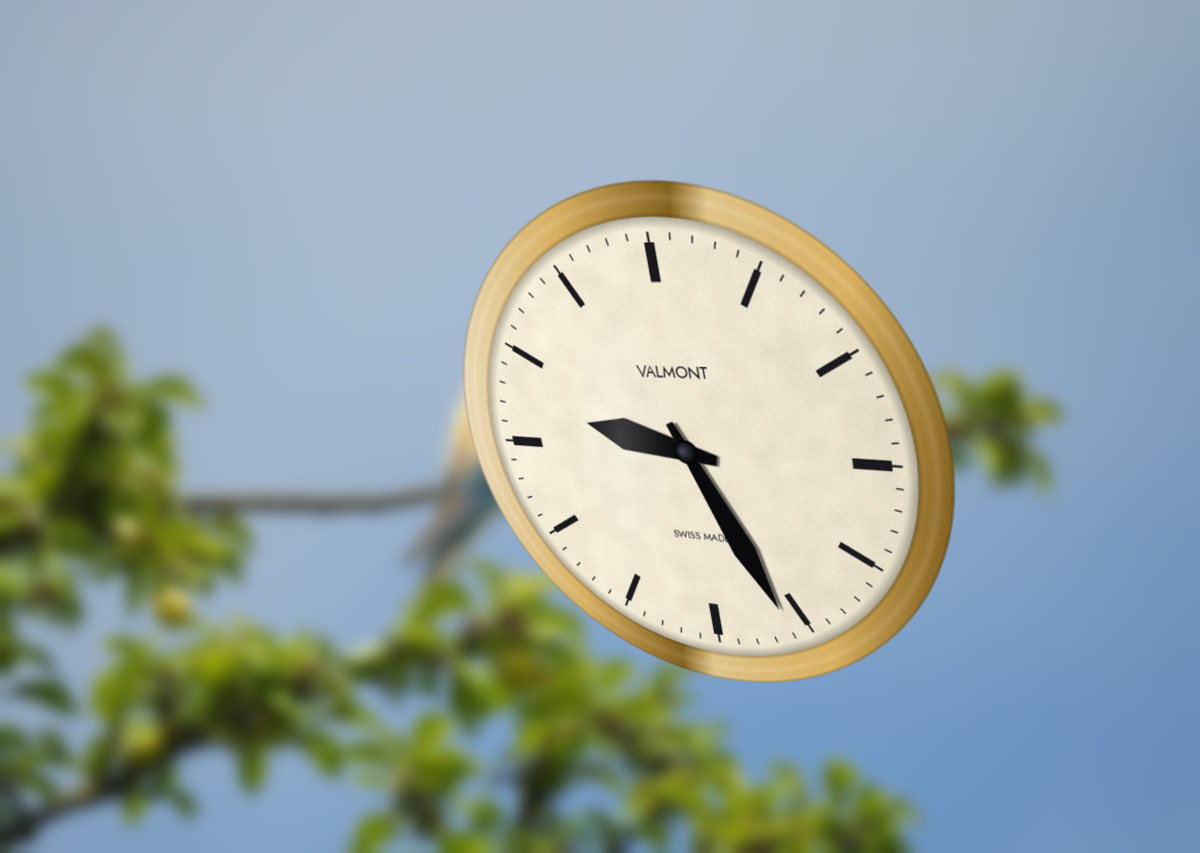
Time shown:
{"hour": 9, "minute": 26}
